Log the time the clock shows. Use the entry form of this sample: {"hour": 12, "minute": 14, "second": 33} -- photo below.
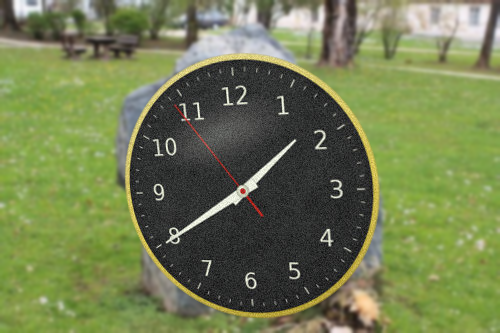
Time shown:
{"hour": 1, "minute": 39, "second": 54}
